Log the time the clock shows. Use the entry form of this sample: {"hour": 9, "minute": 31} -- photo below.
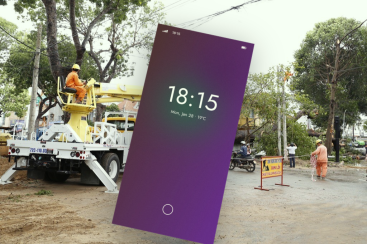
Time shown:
{"hour": 18, "minute": 15}
